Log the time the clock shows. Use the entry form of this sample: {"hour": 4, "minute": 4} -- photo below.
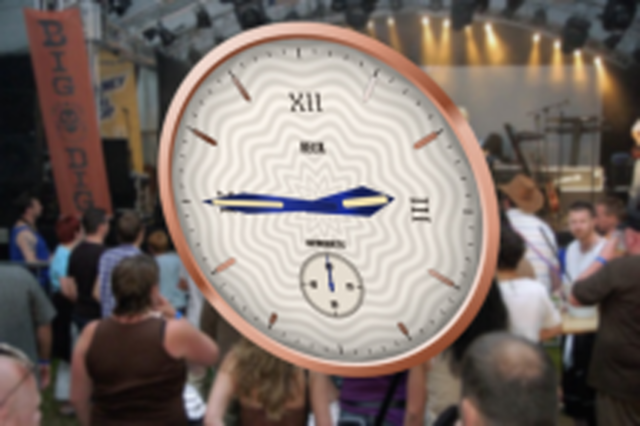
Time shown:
{"hour": 2, "minute": 45}
